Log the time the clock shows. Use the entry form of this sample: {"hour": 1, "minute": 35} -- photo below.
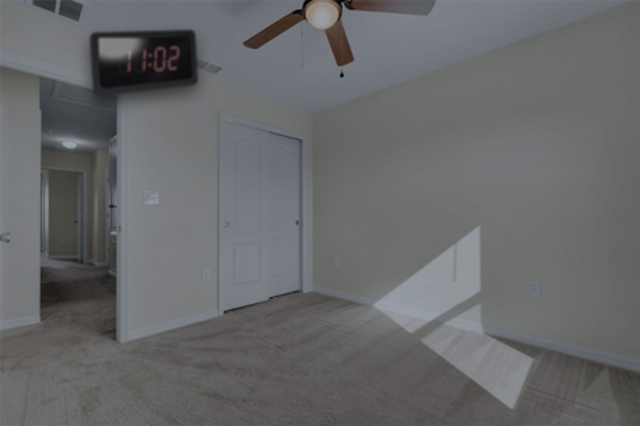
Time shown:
{"hour": 11, "minute": 2}
